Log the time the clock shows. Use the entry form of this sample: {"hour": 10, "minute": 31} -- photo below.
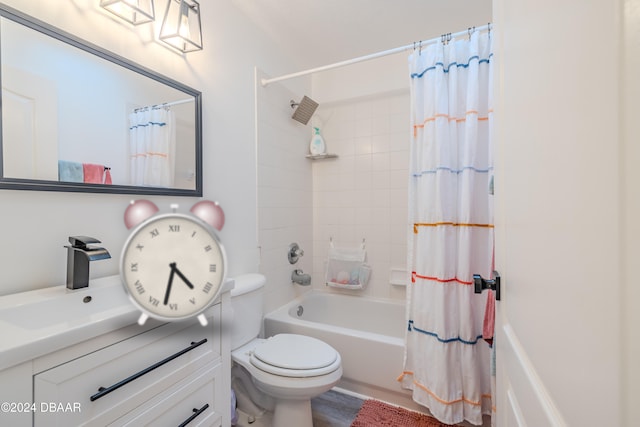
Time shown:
{"hour": 4, "minute": 32}
